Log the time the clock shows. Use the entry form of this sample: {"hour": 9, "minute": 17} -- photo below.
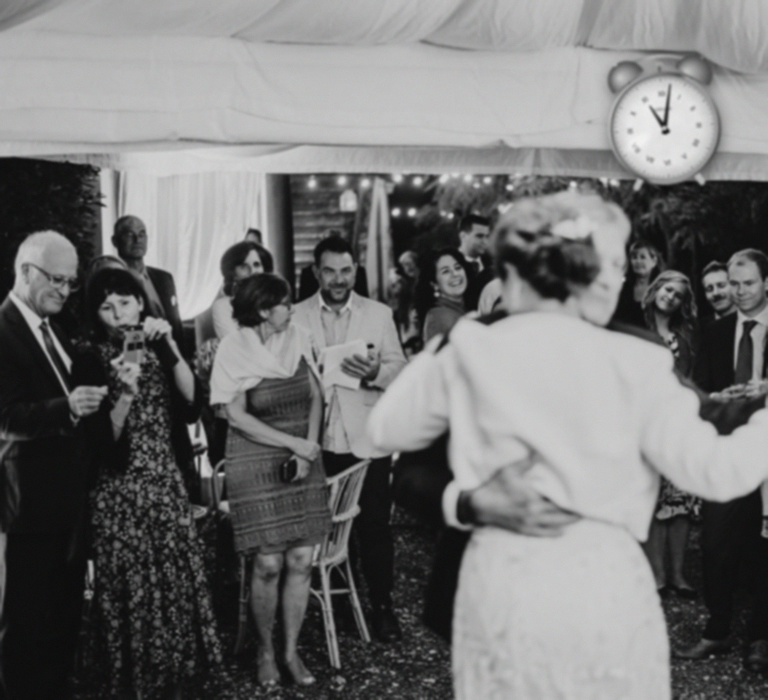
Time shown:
{"hour": 11, "minute": 2}
